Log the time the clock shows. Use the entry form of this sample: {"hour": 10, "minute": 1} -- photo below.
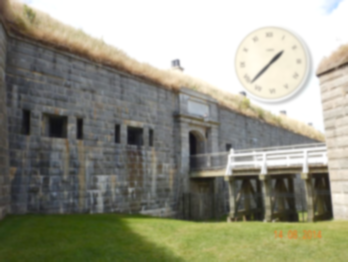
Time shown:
{"hour": 1, "minute": 38}
